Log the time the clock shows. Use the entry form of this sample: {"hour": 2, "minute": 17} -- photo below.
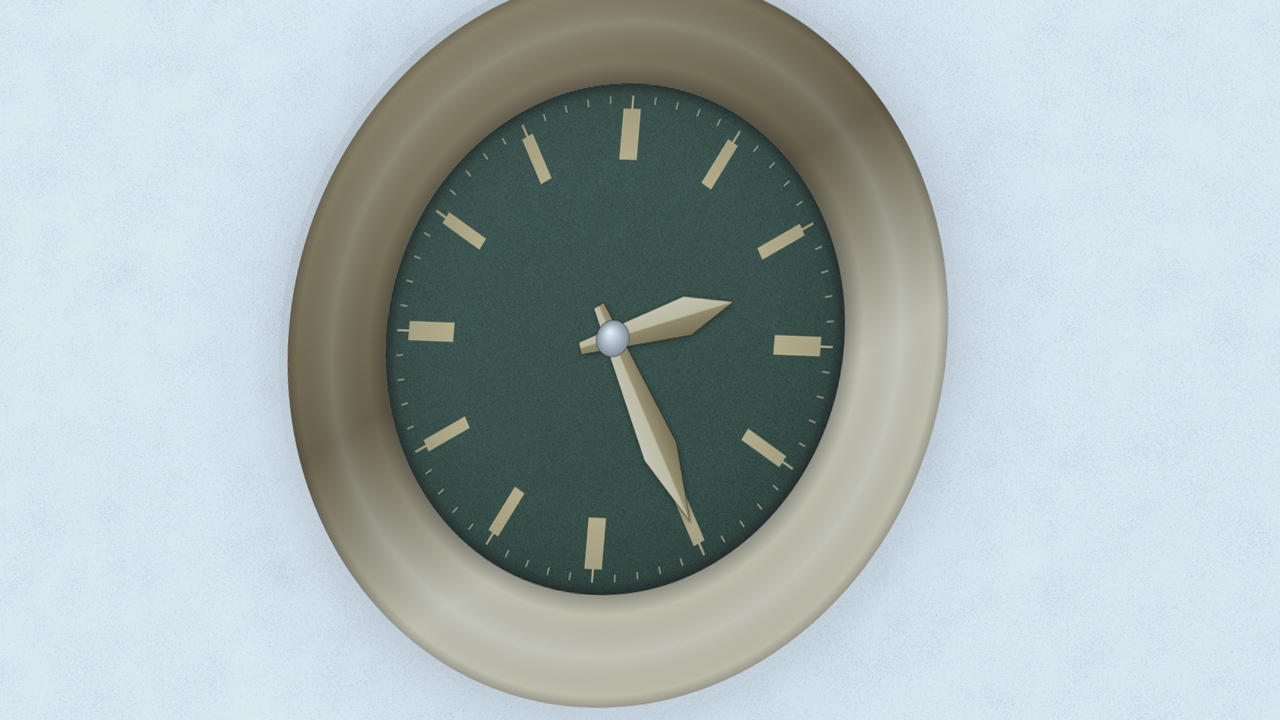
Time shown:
{"hour": 2, "minute": 25}
